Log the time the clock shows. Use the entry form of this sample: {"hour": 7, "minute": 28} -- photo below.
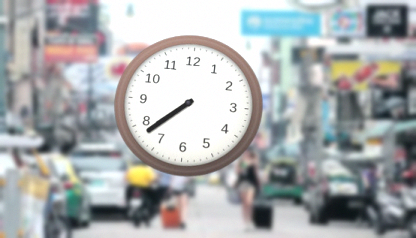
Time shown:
{"hour": 7, "minute": 38}
